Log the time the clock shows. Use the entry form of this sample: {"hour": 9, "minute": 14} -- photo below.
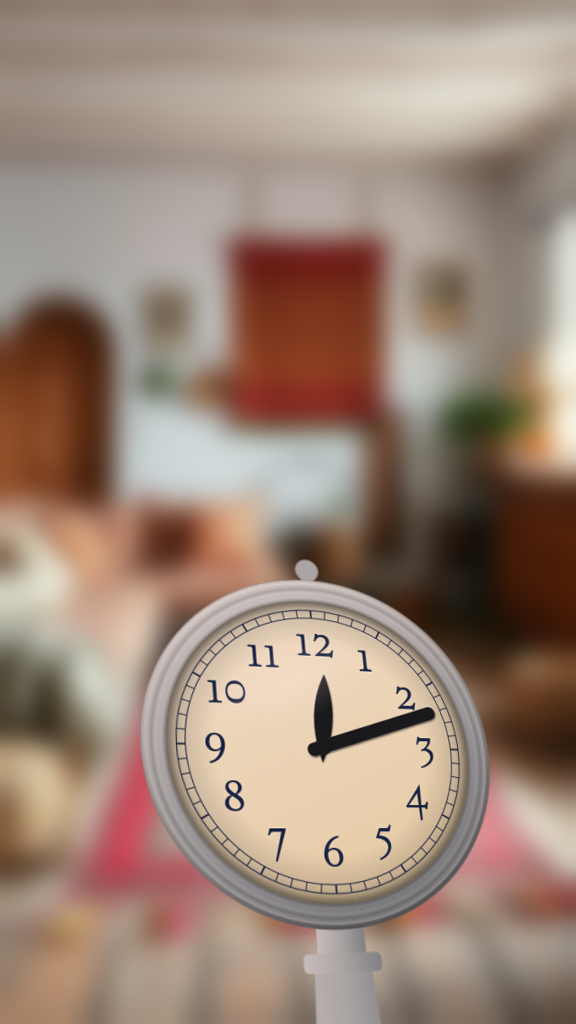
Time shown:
{"hour": 12, "minute": 12}
